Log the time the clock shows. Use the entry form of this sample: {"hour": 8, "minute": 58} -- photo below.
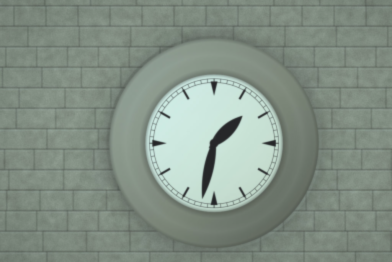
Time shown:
{"hour": 1, "minute": 32}
